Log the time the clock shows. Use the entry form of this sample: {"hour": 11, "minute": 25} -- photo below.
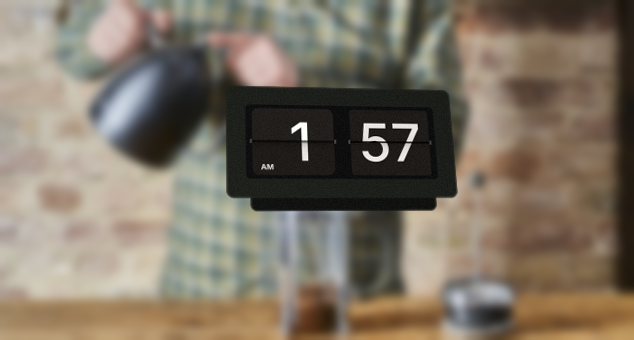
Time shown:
{"hour": 1, "minute": 57}
